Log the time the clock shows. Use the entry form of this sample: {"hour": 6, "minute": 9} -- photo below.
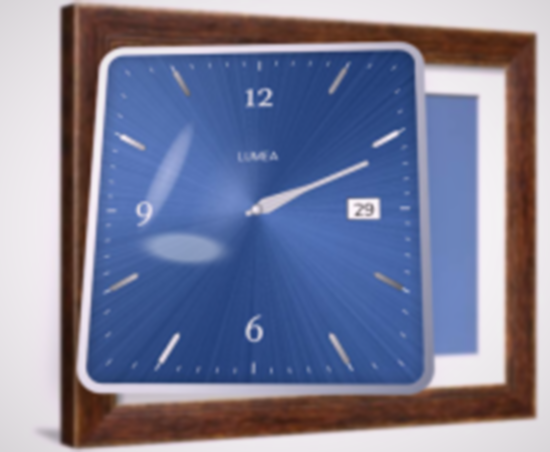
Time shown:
{"hour": 2, "minute": 11}
